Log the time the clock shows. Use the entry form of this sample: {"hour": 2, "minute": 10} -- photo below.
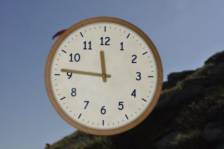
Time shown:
{"hour": 11, "minute": 46}
